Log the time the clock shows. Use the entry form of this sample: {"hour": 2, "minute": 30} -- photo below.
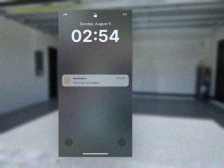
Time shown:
{"hour": 2, "minute": 54}
